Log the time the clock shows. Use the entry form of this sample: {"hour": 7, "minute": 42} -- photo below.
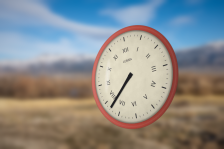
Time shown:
{"hour": 7, "minute": 38}
